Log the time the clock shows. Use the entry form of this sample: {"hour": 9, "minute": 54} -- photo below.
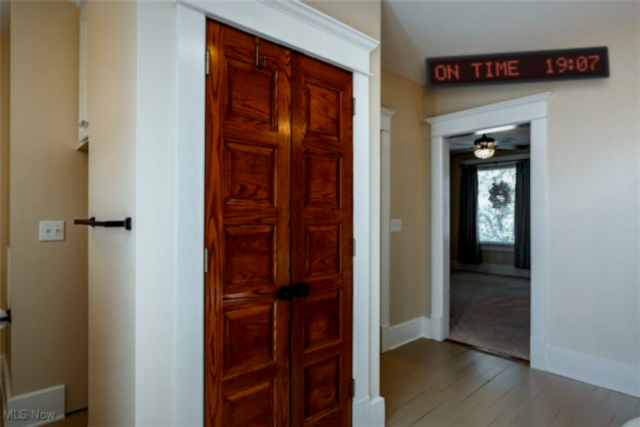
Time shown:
{"hour": 19, "minute": 7}
